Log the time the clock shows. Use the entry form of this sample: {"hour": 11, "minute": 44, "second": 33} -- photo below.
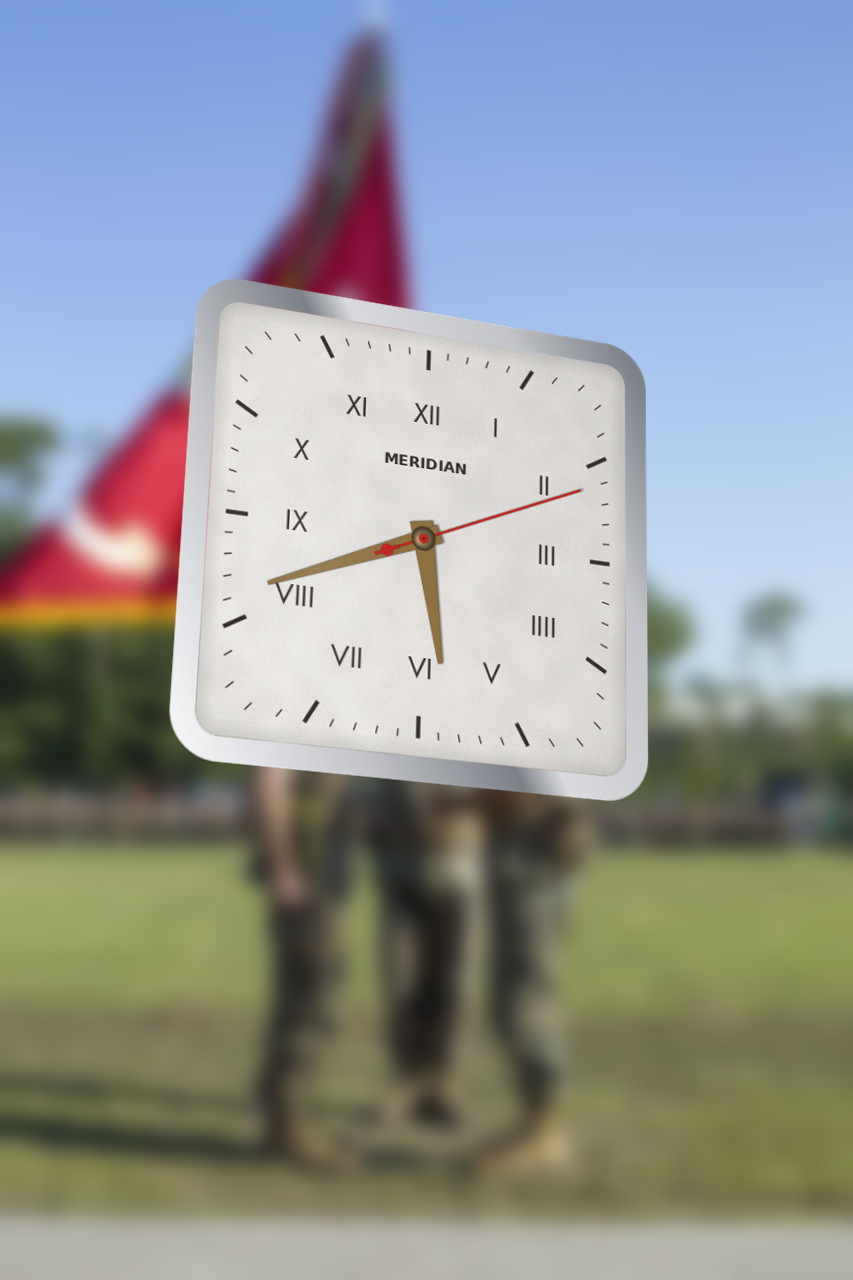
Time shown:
{"hour": 5, "minute": 41, "second": 11}
